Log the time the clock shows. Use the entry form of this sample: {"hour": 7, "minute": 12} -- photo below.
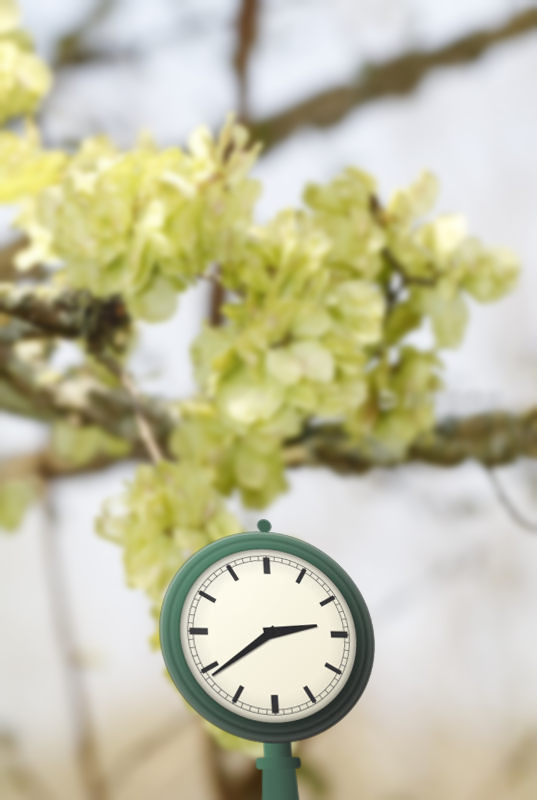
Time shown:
{"hour": 2, "minute": 39}
